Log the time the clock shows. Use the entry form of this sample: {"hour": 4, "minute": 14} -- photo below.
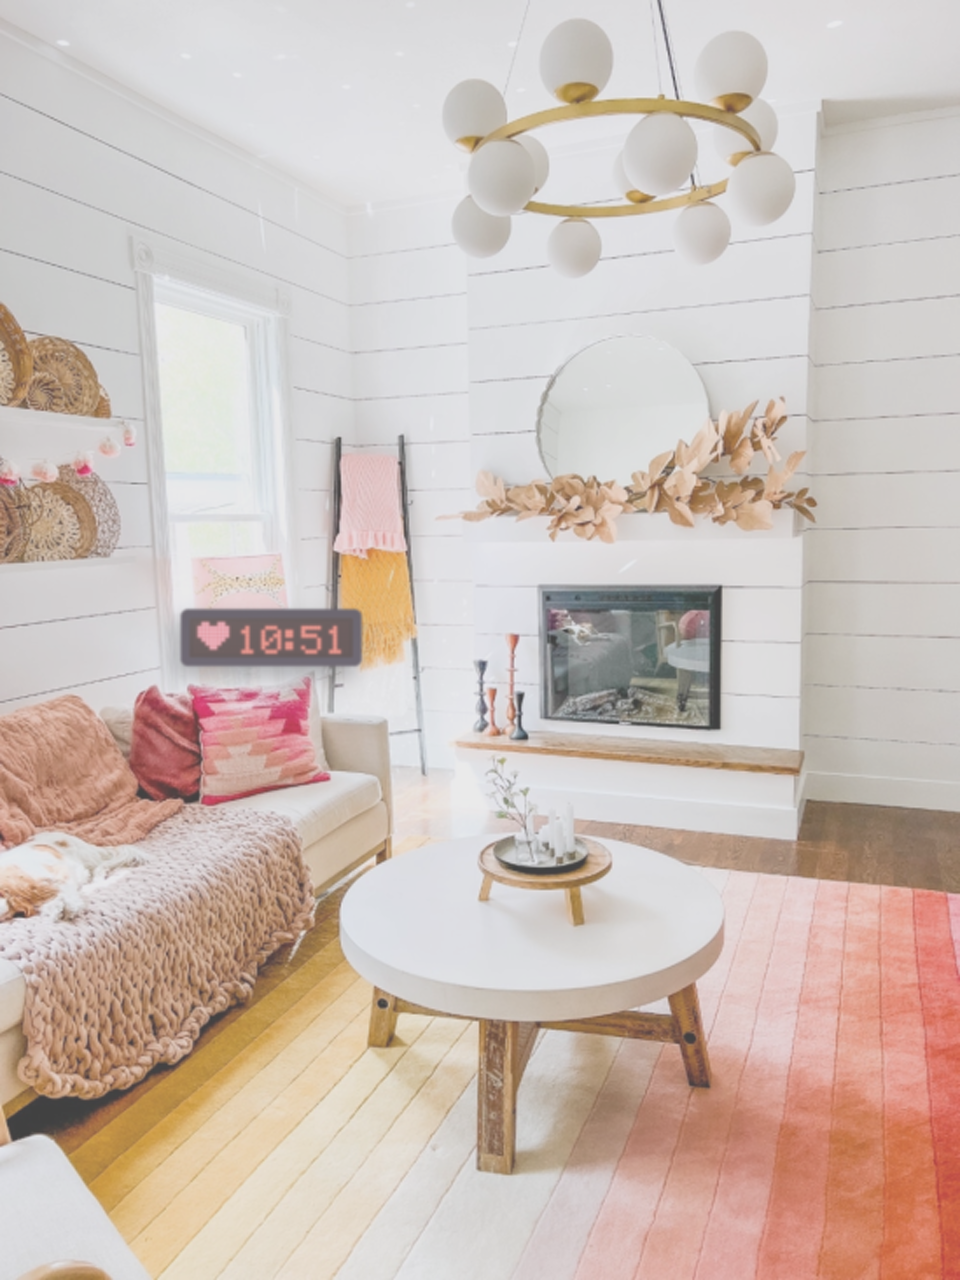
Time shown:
{"hour": 10, "minute": 51}
